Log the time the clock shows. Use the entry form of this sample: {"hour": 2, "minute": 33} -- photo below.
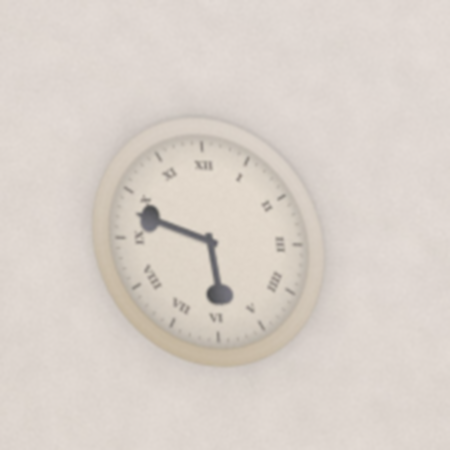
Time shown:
{"hour": 5, "minute": 48}
